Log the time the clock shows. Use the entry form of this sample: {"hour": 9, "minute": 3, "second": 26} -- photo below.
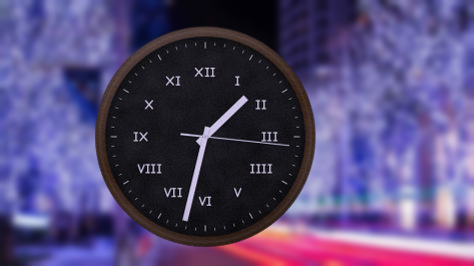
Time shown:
{"hour": 1, "minute": 32, "second": 16}
